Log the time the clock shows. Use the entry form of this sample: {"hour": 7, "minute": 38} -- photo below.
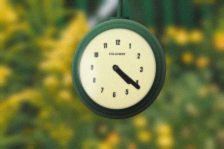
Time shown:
{"hour": 4, "minute": 21}
